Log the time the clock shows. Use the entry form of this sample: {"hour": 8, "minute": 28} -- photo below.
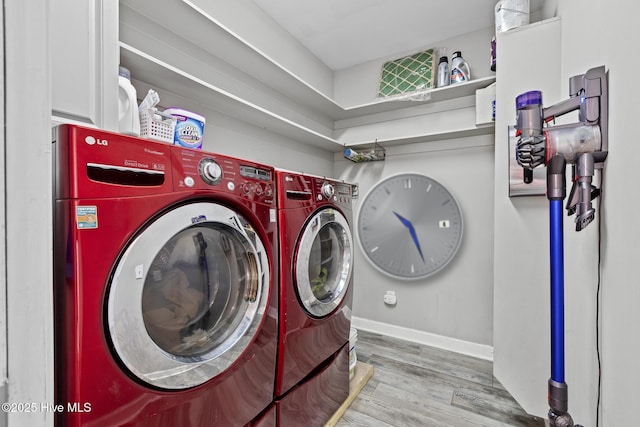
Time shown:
{"hour": 10, "minute": 27}
